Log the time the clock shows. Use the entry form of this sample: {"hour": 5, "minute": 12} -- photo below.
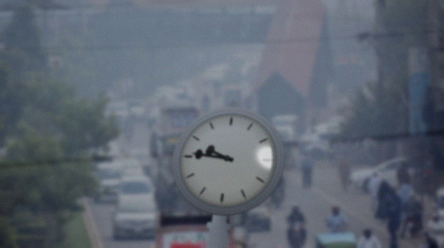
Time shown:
{"hour": 9, "minute": 46}
